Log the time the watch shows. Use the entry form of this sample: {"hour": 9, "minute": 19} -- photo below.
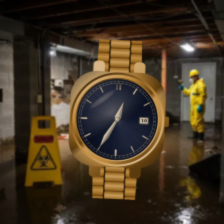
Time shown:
{"hour": 12, "minute": 35}
